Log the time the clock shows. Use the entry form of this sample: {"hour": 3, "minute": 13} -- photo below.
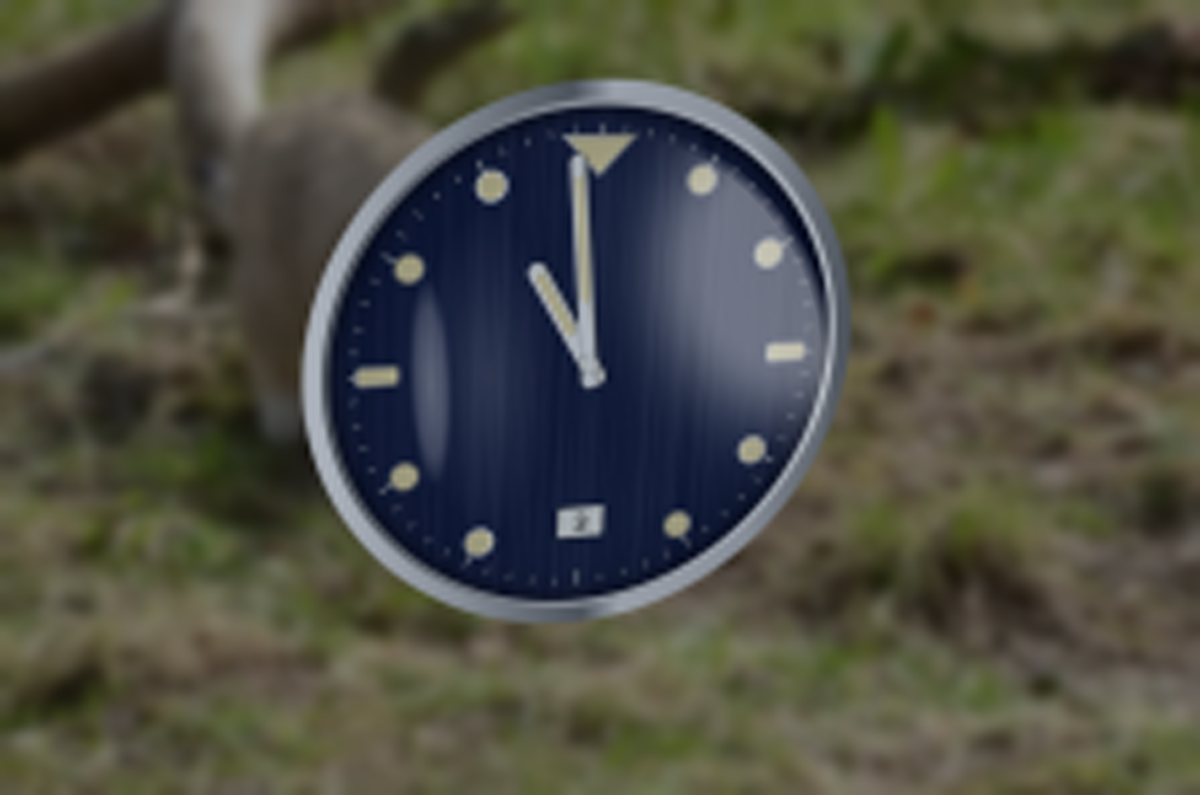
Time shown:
{"hour": 10, "minute": 59}
